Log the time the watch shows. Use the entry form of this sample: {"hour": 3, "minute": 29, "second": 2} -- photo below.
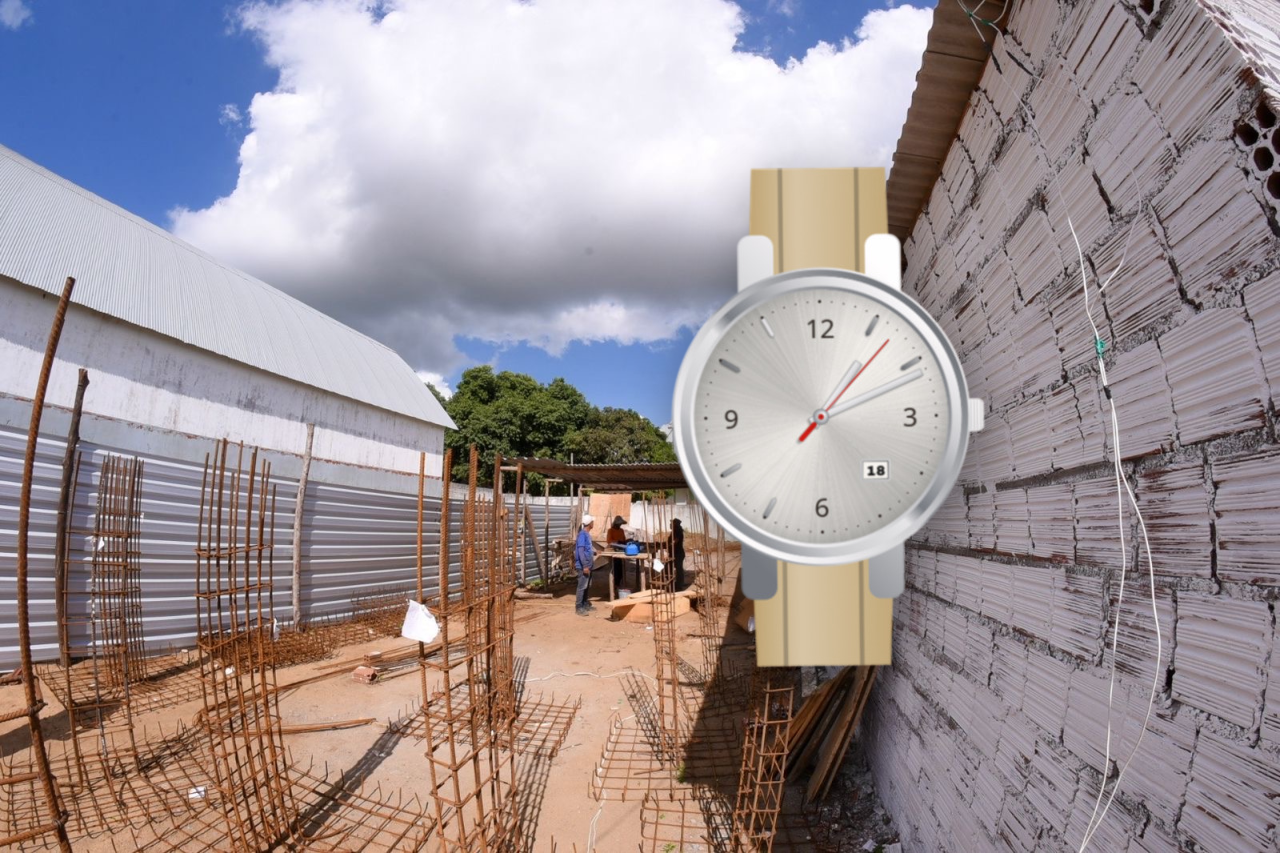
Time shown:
{"hour": 1, "minute": 11, "second": 7}
